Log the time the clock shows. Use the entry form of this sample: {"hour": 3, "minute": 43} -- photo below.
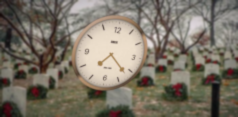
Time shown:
{"hour": 7, "minute": 22}
